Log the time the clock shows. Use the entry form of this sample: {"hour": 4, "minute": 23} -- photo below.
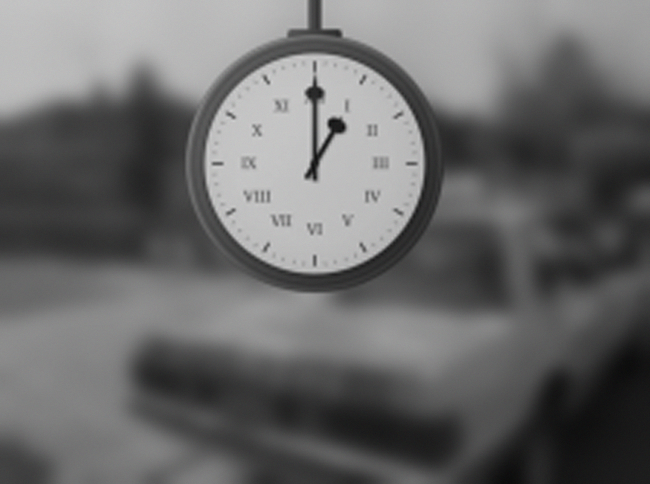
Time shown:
{"hour": 1, "minute": 0}
